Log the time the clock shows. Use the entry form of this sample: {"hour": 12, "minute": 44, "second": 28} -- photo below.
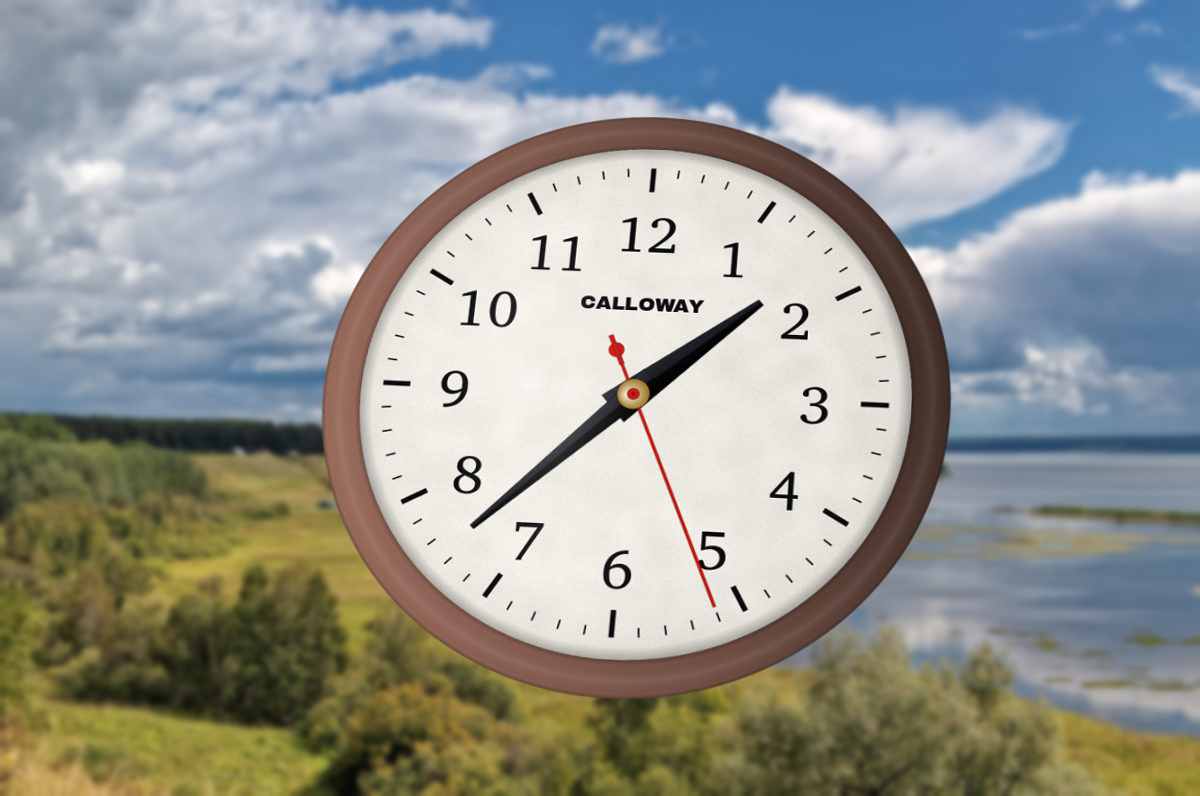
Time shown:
{"hour": 1, "minute": 37, "second": 26}
